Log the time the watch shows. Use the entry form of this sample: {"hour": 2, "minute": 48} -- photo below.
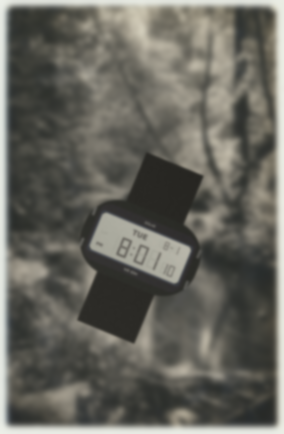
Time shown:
{"hour": 8, "minute": 1}
